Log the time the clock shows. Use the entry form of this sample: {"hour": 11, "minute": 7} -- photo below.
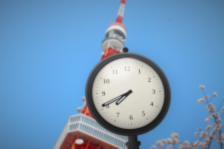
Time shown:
{"hour": 7, "minute": 41}
